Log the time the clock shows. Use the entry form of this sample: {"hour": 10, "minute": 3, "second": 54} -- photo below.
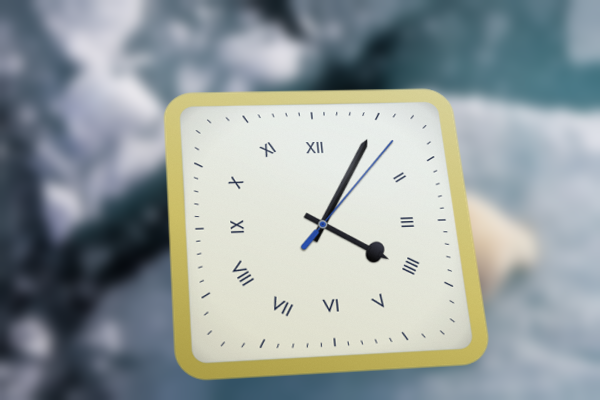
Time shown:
{"hour": 4, "minute": 5, "second": 7}
